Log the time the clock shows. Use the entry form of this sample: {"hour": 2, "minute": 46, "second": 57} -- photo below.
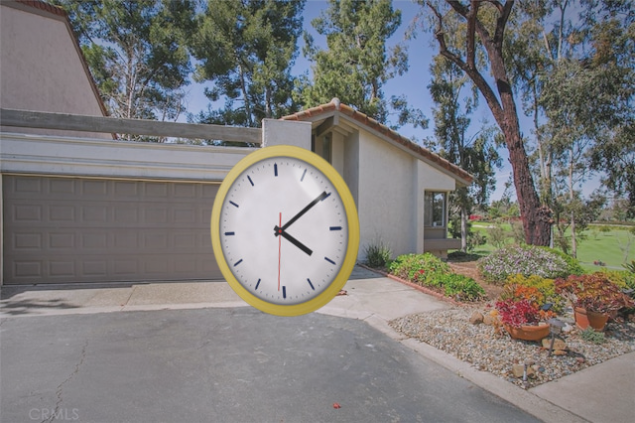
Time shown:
{"hour": 4, "minute": 9, "second": 31}
